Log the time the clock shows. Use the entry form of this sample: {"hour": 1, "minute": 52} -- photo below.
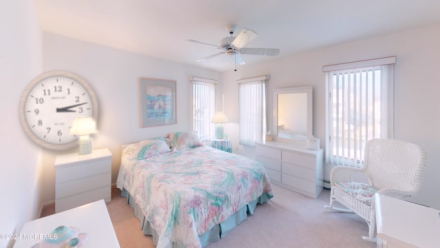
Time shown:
{"hour": 3, "minute": 13}
